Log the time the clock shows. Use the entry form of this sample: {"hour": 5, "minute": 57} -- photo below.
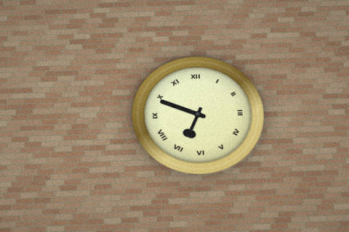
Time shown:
{"hour": 6, "minute": 49}
